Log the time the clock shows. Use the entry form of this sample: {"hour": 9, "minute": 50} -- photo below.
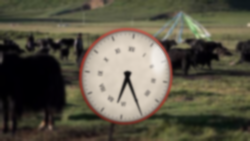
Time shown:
{"hour": 6, "minute": 25}
